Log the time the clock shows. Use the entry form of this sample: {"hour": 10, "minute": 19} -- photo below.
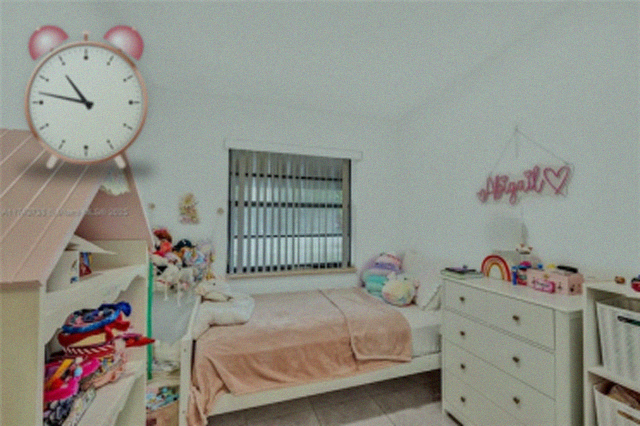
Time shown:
{"hour": 10, "minute": 47}
